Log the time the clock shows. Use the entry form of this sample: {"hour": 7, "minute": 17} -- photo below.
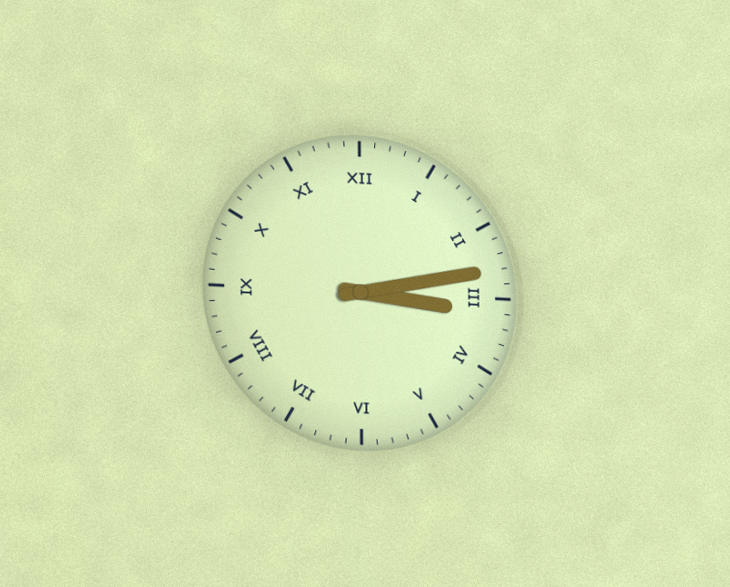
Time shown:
{"hour": 3, "minute": 13}
